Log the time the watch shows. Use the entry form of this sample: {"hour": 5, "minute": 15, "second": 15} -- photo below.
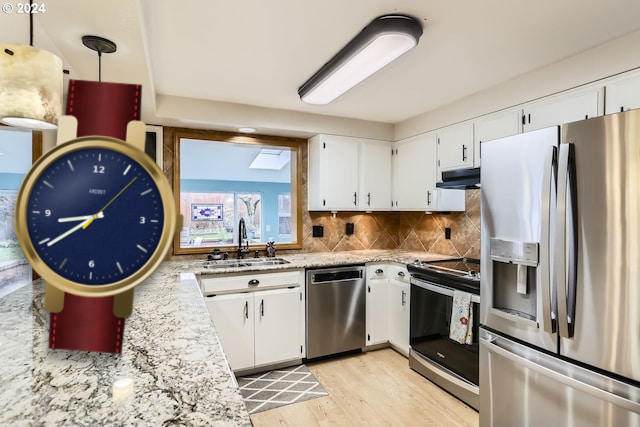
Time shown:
{"hour": 8, "minute": 39, "second": 7}
